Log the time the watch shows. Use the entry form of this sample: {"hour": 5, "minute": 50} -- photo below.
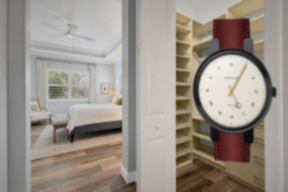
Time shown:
{"hour": 5, "minute": 5}
